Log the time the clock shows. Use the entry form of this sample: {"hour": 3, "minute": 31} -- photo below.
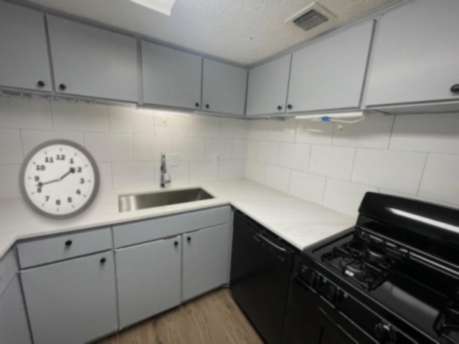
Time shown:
{"hour": 1, "minute": 42}
